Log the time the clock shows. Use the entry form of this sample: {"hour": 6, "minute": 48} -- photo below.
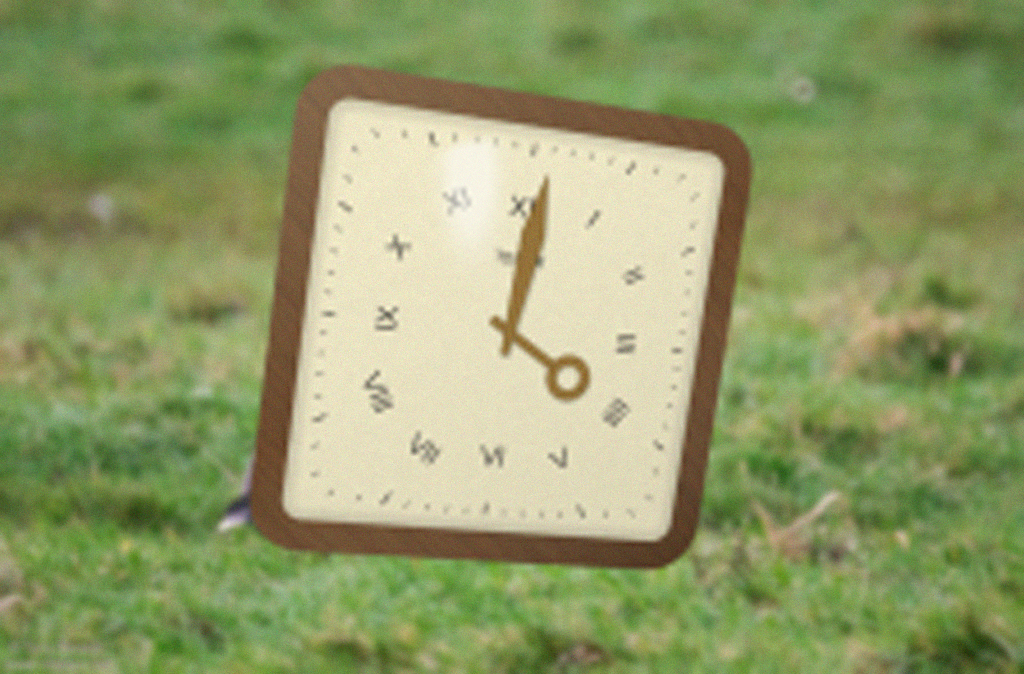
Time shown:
{"hour": 4, "minute": 1}
